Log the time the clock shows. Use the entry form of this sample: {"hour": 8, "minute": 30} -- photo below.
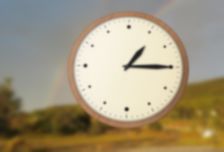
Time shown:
{"hour": 1, "minute": 15}
